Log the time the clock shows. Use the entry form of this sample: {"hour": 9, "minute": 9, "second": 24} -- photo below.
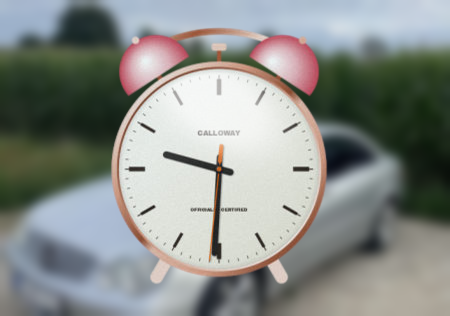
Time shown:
{"hour": 9, "minute": 30, "second": 31}
